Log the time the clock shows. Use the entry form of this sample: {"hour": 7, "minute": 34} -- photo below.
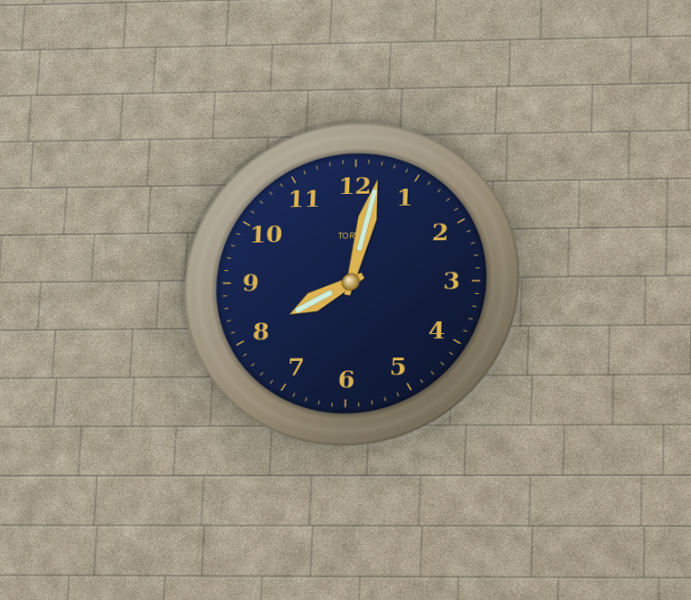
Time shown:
{"hour": 8, "minute": 2}
